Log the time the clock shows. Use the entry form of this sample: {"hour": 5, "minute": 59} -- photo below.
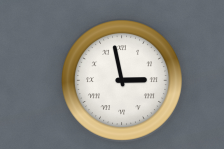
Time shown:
{"hour": 2, "minute": 58}
